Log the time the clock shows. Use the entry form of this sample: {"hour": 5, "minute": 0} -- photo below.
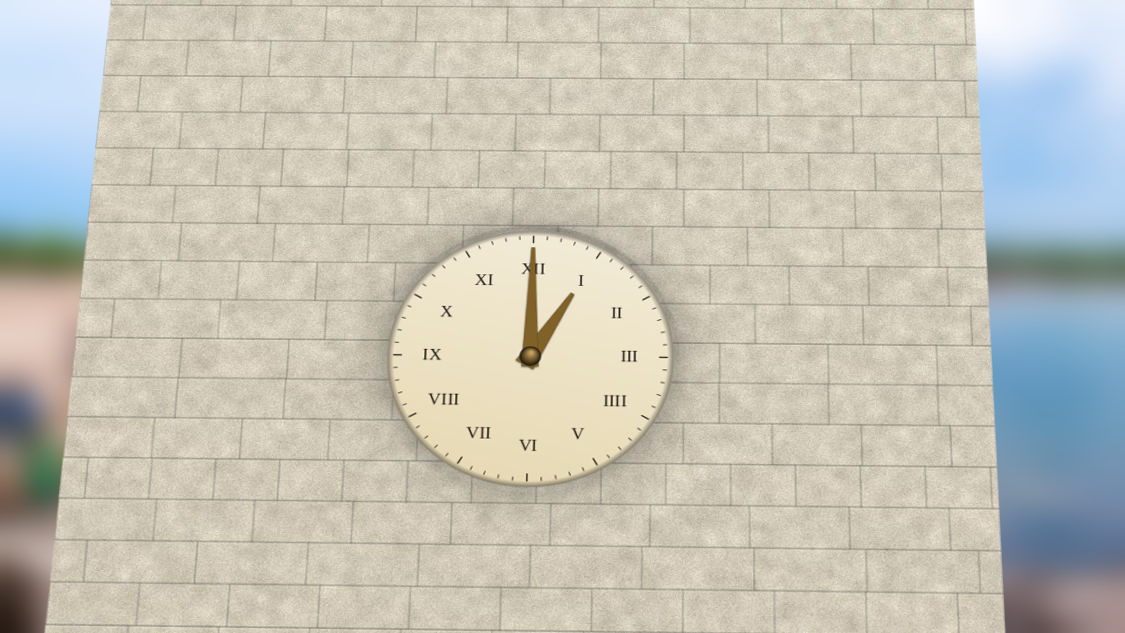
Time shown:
{"hour": 1, "minute": 0}
